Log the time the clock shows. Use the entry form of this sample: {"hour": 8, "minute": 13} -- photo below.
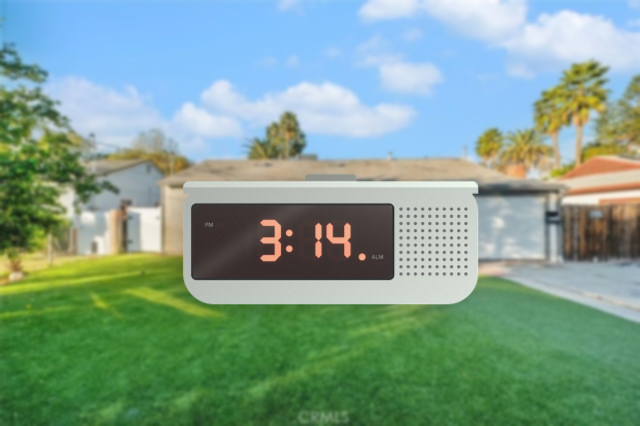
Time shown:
{"hour": 3, "minute": 14}
